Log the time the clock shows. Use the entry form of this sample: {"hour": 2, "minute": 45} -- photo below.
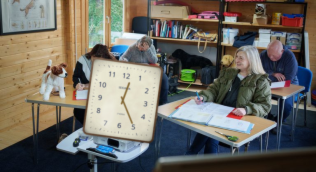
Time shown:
{"hour": 12, "minute": 25}
